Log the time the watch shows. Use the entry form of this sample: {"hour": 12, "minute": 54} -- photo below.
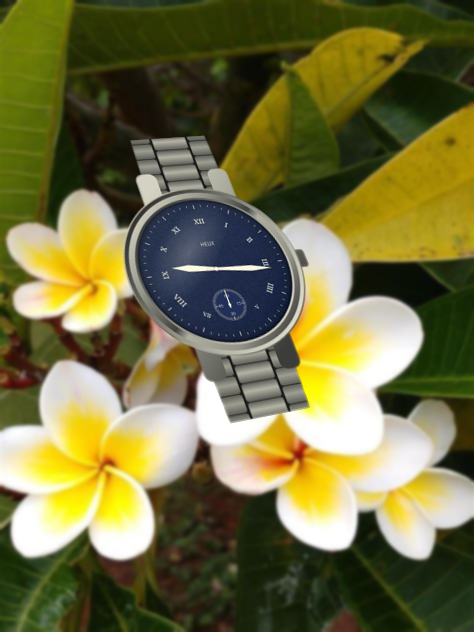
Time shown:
{"hour": 9, "minute": 16}
